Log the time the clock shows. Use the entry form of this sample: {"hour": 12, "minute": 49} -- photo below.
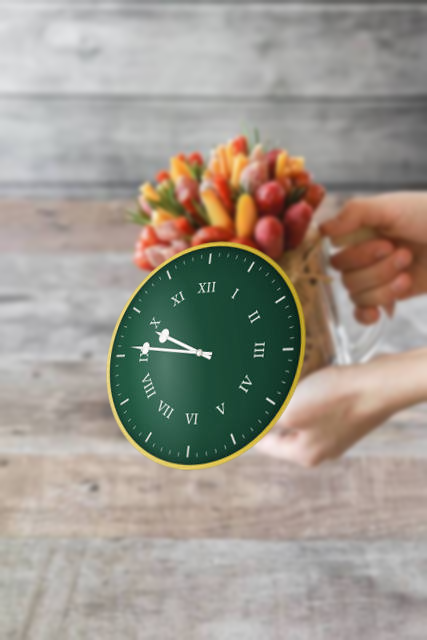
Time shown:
{"hour": 9, "minute": 46}
